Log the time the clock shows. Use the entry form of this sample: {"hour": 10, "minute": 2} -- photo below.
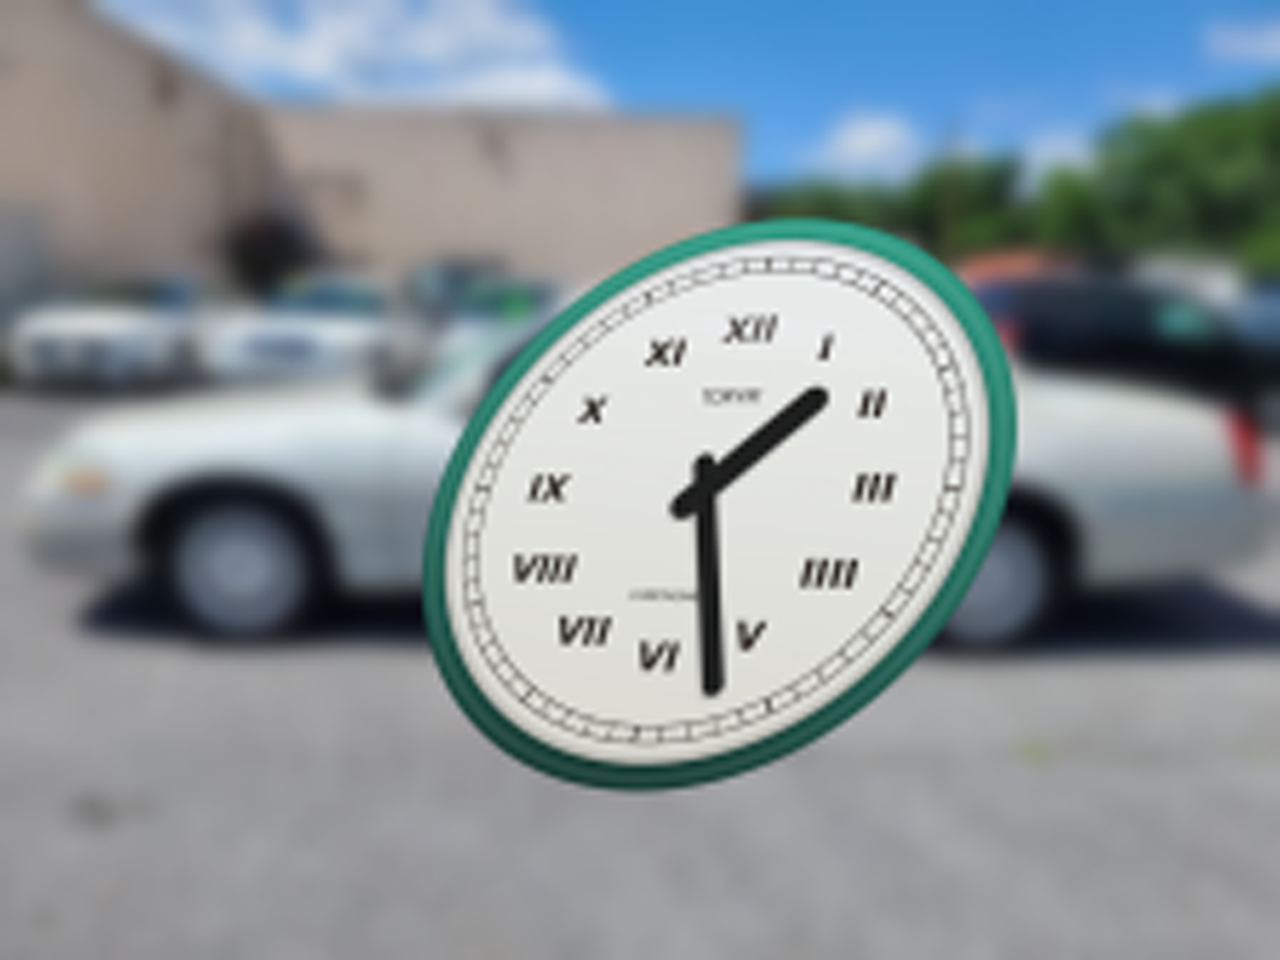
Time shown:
{"hour": 1, "minute": 27}
